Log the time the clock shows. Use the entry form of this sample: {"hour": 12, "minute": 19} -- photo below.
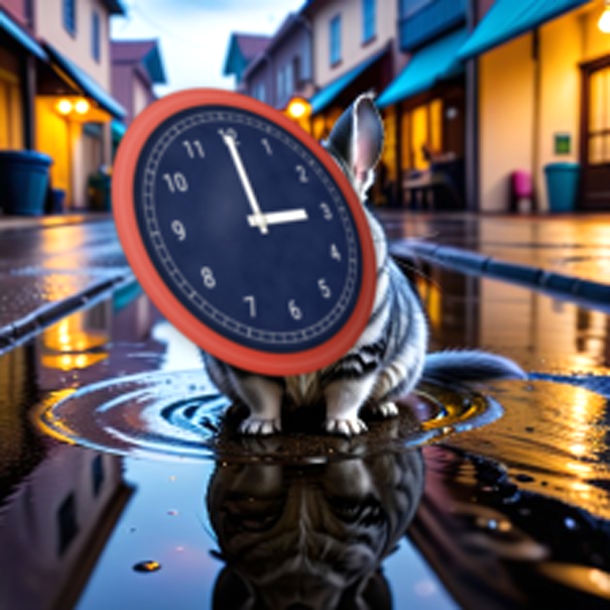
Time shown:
{"hour": 3, "minute": 0}
